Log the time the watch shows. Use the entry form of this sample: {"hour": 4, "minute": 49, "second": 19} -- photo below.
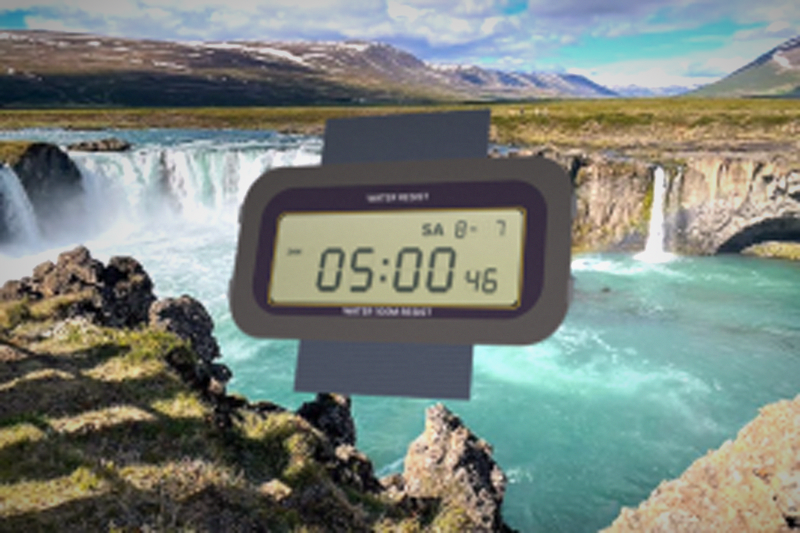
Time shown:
{"hour": 5, "minute": 0, "second": 46}
